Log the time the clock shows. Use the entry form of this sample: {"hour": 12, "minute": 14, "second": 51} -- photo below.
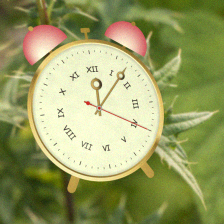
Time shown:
{"hour": 12, "minute": 7, "second": 20}
